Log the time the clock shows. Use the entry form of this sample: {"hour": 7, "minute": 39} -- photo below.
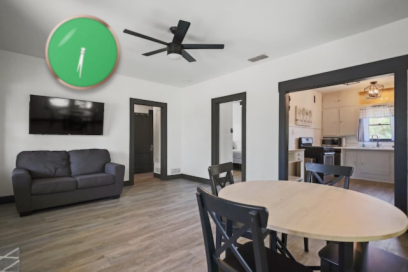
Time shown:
{"hour": 6, "minute": 31}
